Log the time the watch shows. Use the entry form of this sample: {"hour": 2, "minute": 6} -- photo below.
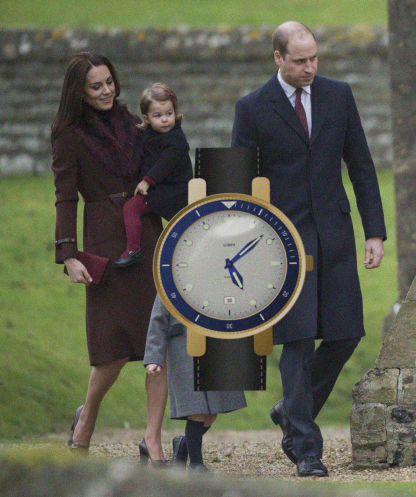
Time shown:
{"hour": 5, "minute": 8}
